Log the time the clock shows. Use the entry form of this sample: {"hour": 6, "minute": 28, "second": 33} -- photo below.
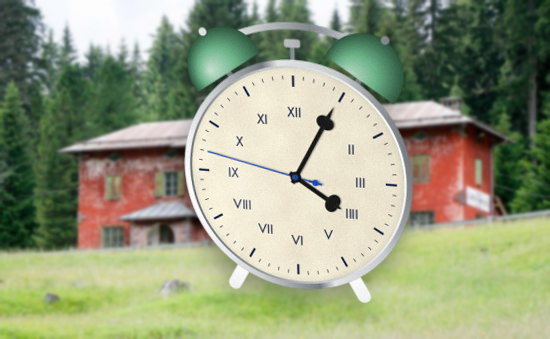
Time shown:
{"hour": 4, "minute": 4, "second": 47}
